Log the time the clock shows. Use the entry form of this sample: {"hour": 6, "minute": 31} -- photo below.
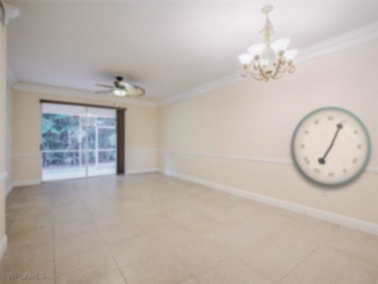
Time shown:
{"hour": 7, "minute": 4}
